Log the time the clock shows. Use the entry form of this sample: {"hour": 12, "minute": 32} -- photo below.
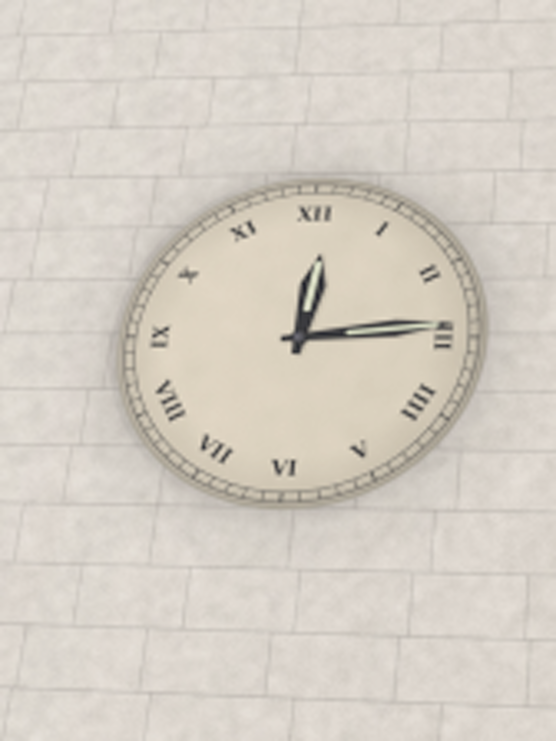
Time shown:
{"hour": 12, "minute": 14}
